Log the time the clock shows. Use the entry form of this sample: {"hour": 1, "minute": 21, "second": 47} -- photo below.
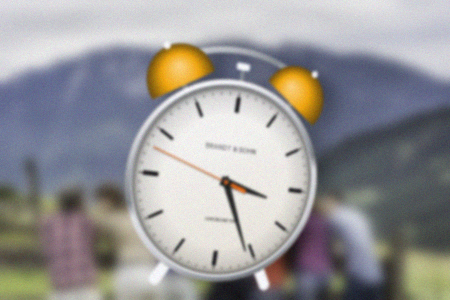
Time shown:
{"hour": 3, "minute": 25, "second": 48}
